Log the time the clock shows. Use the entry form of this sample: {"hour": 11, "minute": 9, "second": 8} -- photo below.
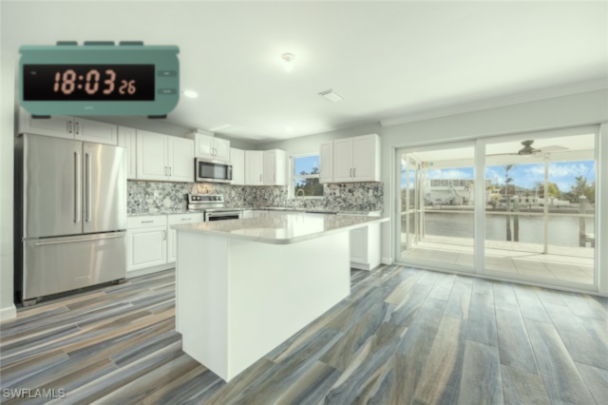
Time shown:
{"hour": 18, "minute": 3, "second": 26}
